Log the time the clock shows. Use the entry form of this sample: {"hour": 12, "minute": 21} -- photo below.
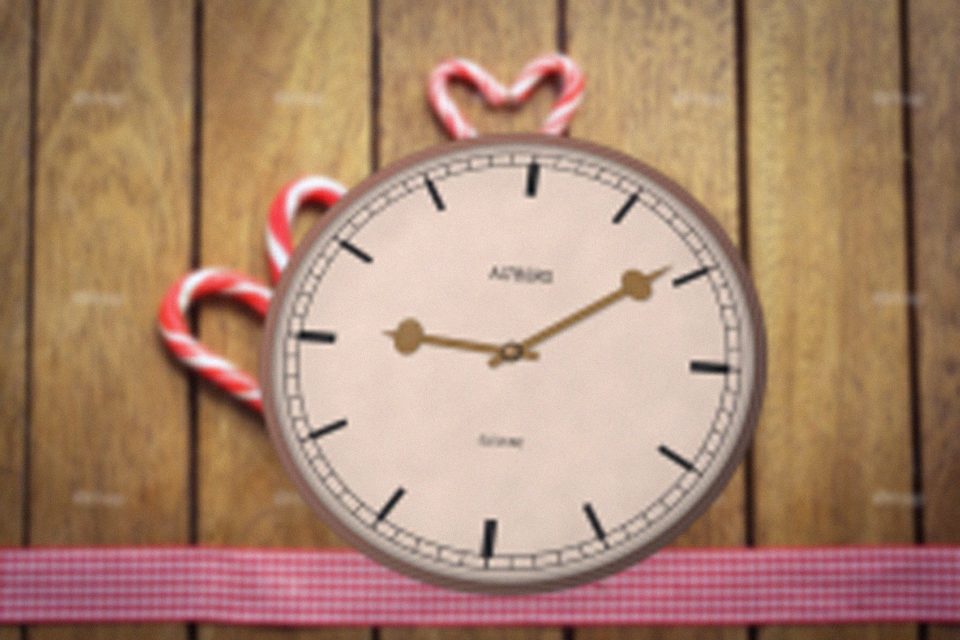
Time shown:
{"hour": 9, "minute": 9}
